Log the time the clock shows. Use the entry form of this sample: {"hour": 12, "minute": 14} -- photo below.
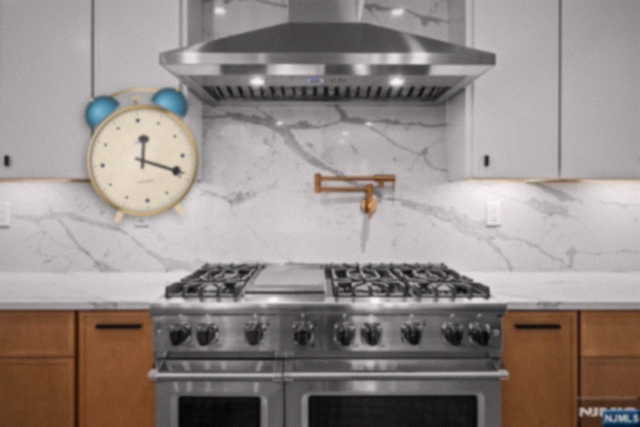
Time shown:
{"hour": 12, "minute": 19}
